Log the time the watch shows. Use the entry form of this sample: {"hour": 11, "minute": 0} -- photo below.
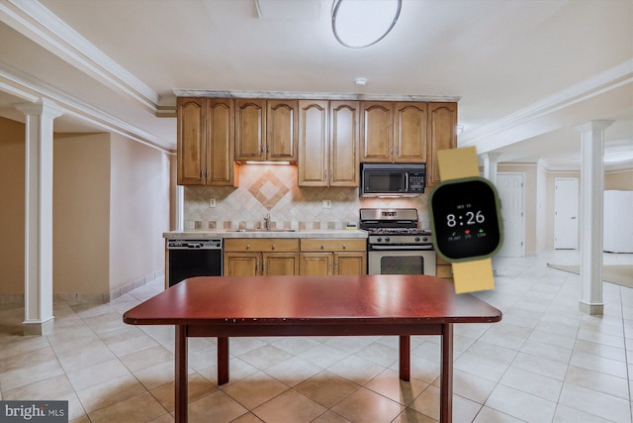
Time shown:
{"hour": 8, "minute": 26}
